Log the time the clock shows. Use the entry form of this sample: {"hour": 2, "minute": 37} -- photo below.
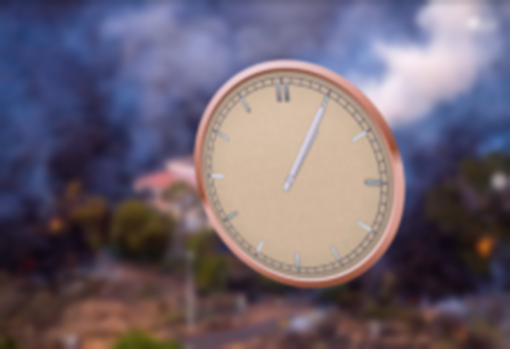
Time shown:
{"hour": 1, "minute": 5}
